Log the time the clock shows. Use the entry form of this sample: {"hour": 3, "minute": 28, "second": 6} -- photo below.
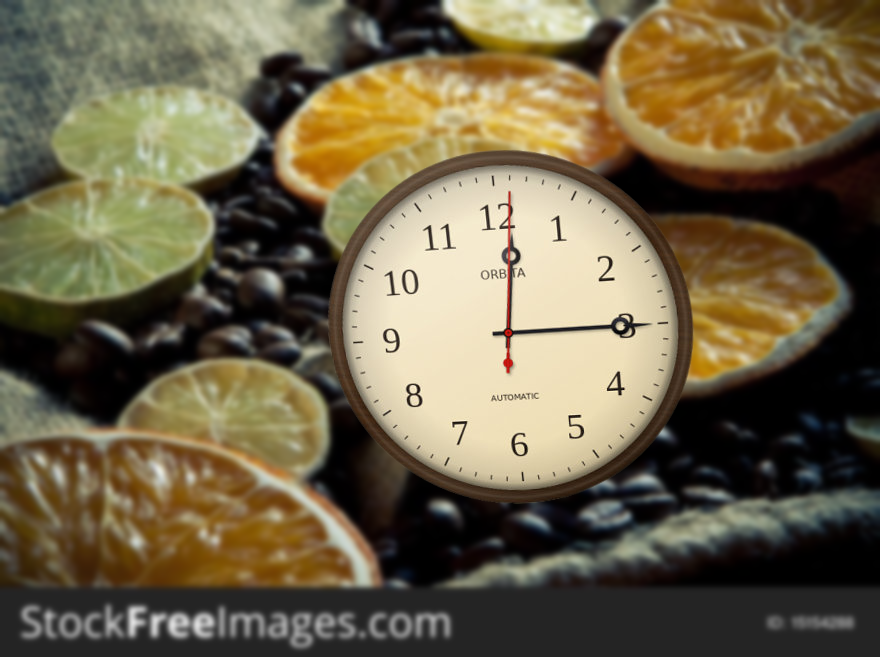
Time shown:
{"hour": 12, "minute": 15, "second": 1}
